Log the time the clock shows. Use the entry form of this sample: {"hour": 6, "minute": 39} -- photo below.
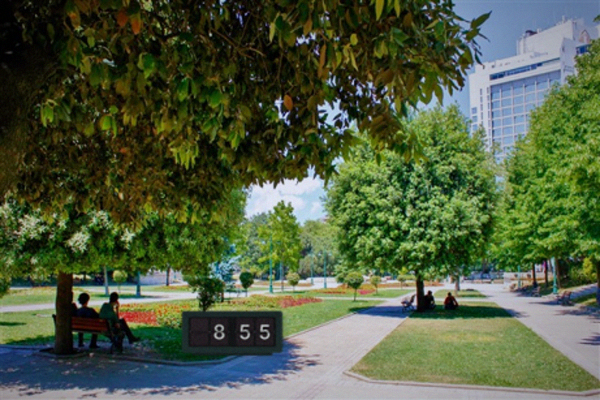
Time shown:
{"hour": 8, "minute": 55}
